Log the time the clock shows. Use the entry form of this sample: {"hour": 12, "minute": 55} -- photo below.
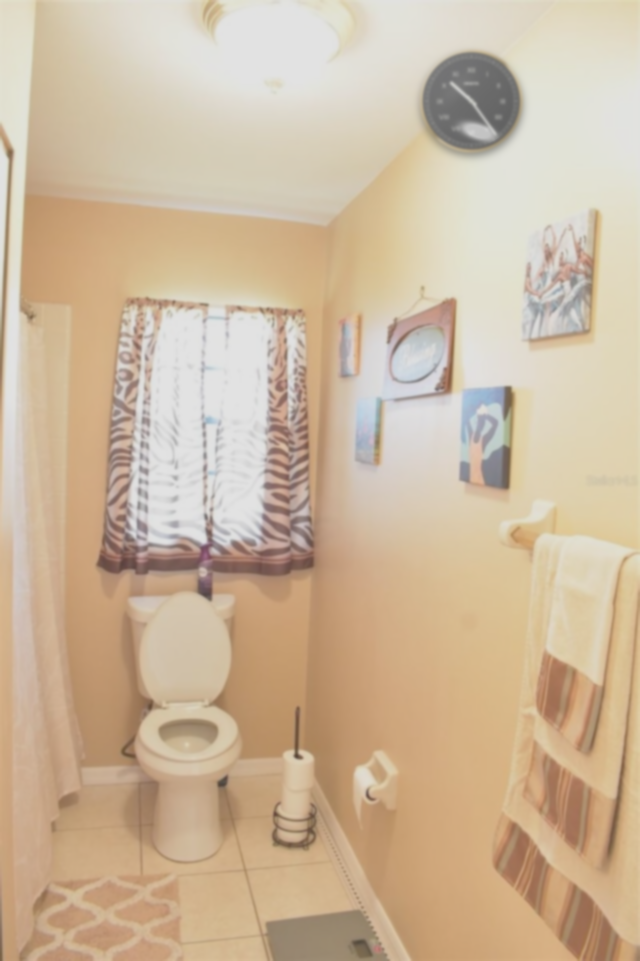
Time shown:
{"hour": 10, "minute": 24}
